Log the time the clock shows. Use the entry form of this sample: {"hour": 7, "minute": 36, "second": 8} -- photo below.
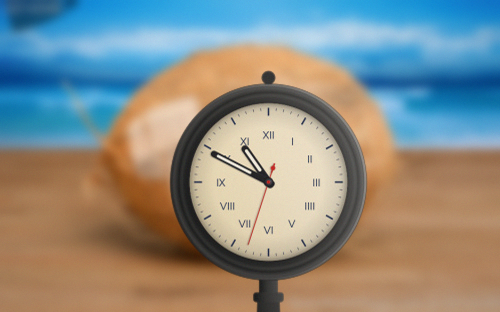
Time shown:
{"hour": 10, "minute": 49, "second": 33}
